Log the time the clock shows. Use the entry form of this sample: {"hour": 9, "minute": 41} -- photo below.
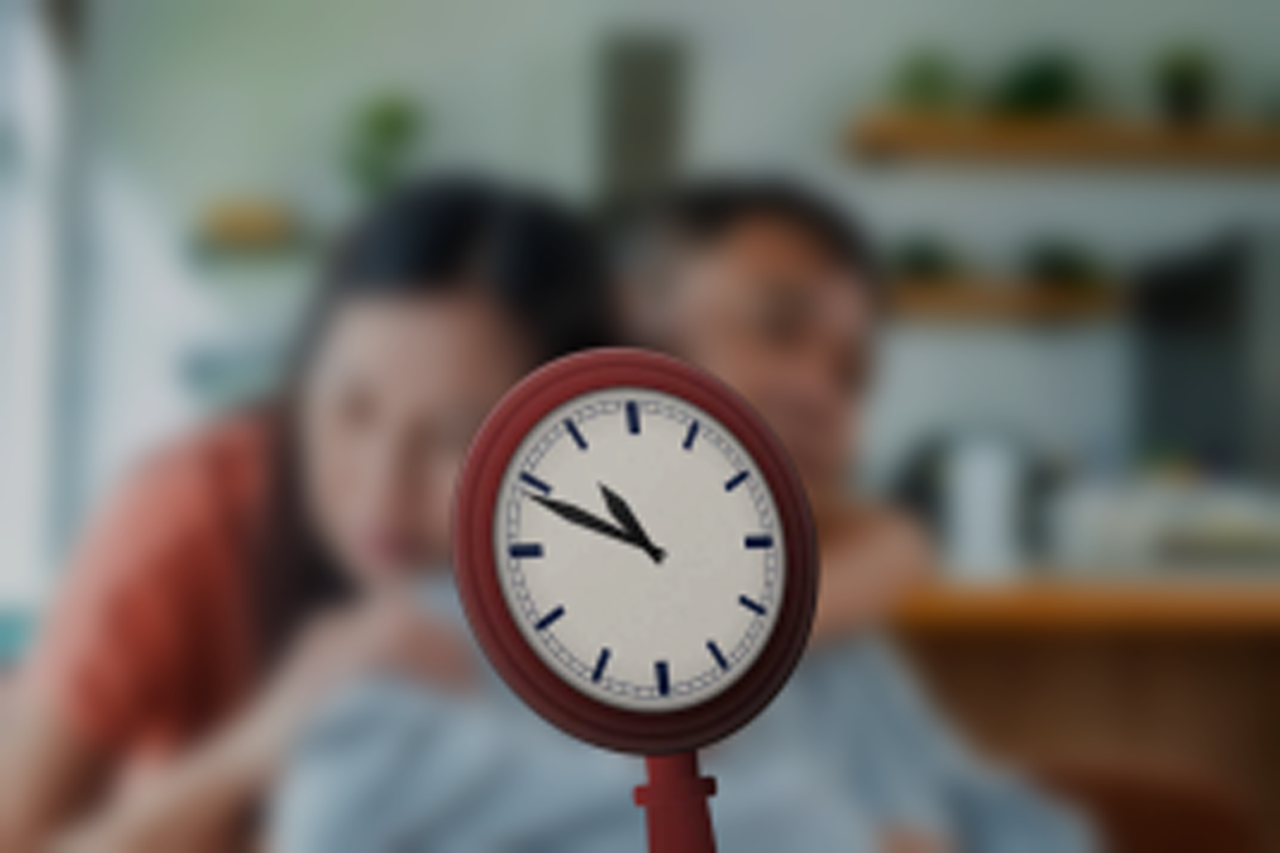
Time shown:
{"hour": 10, "minute": 49}
